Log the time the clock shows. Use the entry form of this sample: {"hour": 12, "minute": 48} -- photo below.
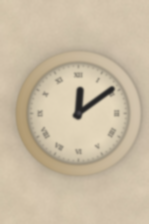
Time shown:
{"hour": 12, "minute": 9}
